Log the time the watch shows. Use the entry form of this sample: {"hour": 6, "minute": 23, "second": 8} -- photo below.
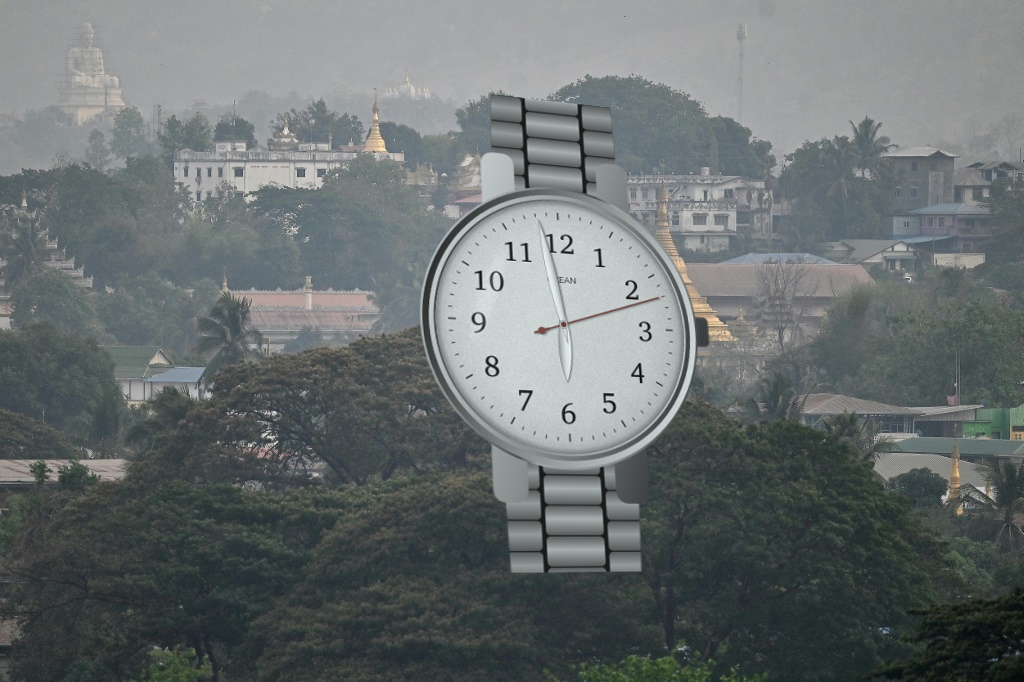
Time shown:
{"hour": 5, "minute": 58, "second": 12}
